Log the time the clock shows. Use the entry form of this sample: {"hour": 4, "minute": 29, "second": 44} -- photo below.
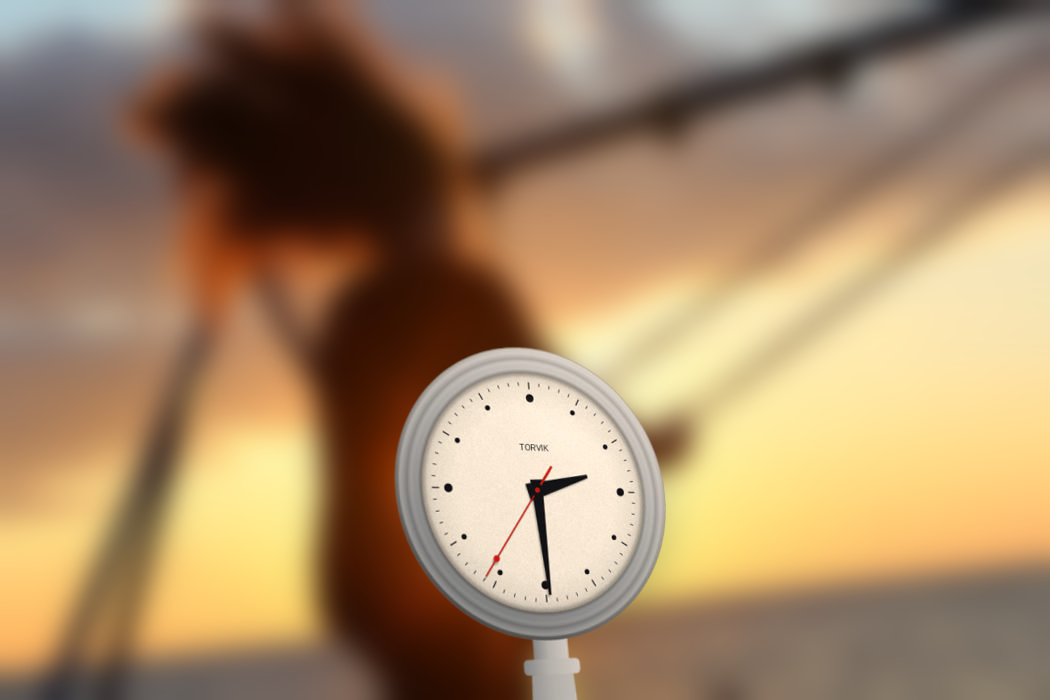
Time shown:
{"hour": 2, "minute": 29, "second": 36}
